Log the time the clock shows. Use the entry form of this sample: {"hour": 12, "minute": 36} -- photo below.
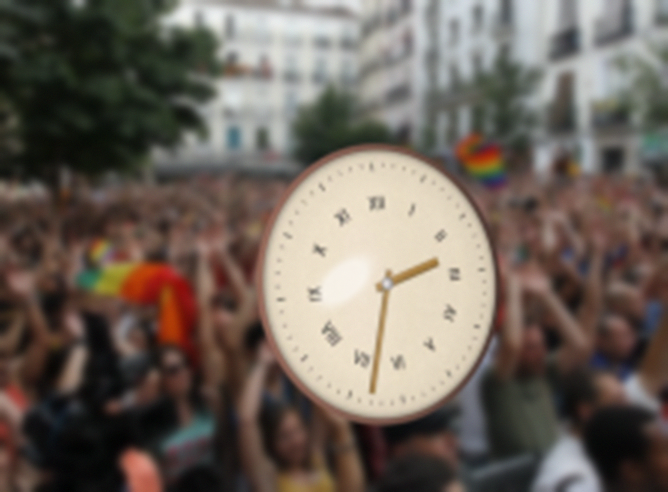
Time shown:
{"hour": 2, "minute": 33}
